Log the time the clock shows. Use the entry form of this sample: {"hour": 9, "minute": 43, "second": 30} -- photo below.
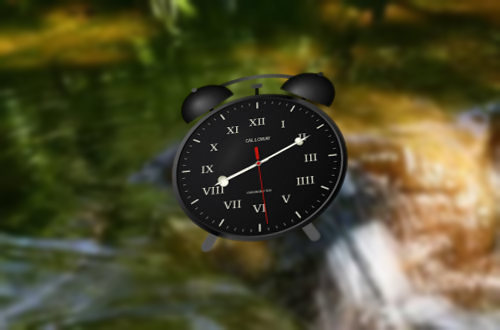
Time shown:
{"hour": 8, "minute": 10, "second": 29}
